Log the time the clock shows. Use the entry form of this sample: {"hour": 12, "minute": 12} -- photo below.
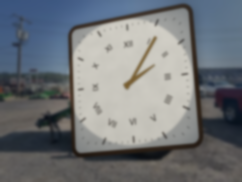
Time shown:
{"hour": 2, "minute": 6}
